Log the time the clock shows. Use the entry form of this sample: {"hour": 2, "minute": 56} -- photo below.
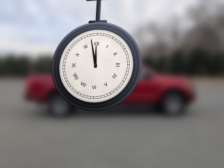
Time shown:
{"hour": 11, "minute": 58}
